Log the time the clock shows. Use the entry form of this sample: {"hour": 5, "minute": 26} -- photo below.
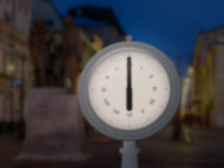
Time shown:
{"hour": 6, "minute": 0}
